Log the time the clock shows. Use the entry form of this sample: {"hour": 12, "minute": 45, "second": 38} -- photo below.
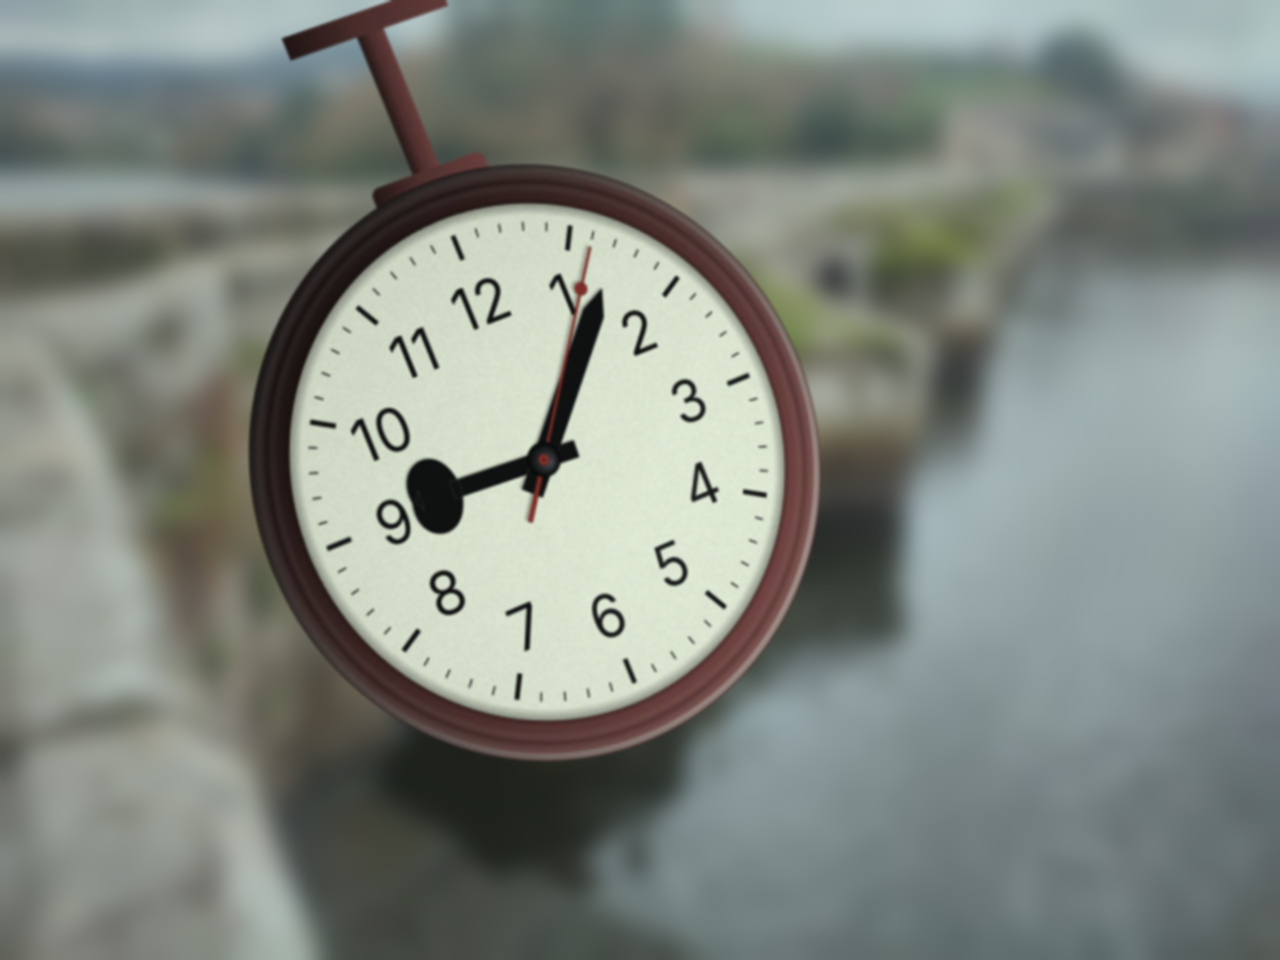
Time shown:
{"hour": 9, "minute": 7, "second": 6}
